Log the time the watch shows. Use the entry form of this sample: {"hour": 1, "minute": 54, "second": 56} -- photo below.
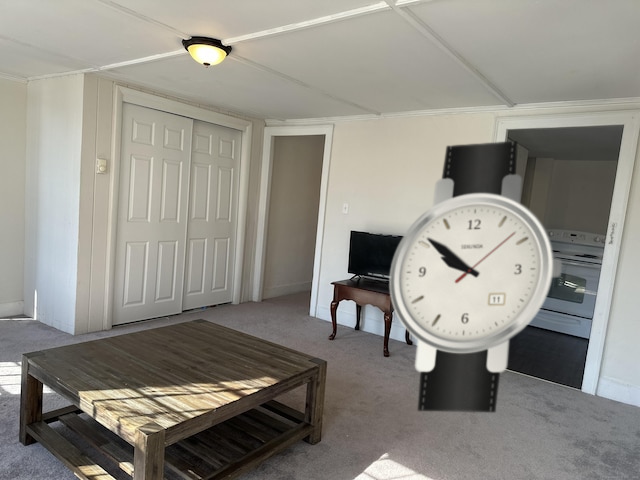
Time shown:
{"hour": 9, "minute": 51, "second": 8}
